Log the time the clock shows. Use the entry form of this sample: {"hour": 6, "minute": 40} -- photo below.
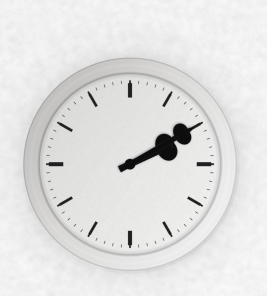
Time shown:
{"hour": 2, "minute": 10}
